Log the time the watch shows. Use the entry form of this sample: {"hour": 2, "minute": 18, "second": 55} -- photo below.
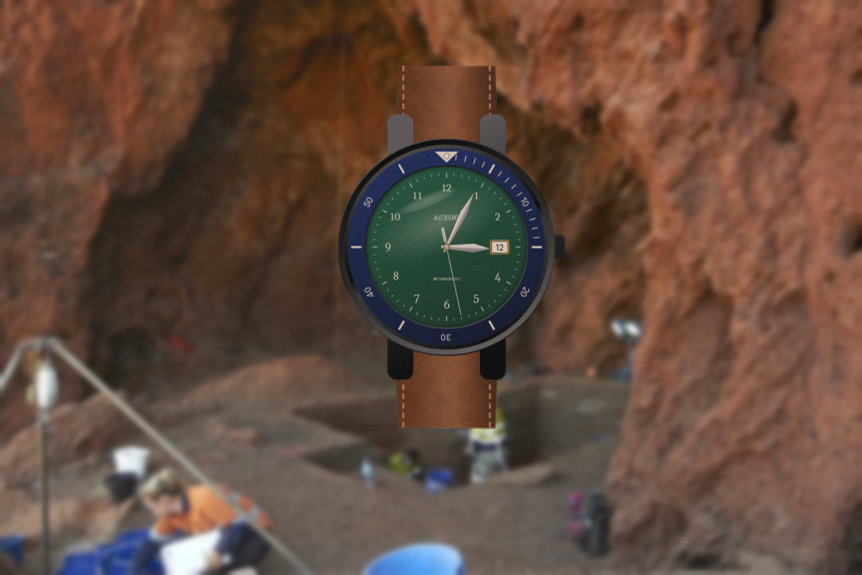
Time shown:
{"hour": 3, "minute": 4, "second": 28}
